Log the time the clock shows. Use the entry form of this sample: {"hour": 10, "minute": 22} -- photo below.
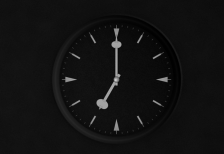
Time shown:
{"hour": 7, "minute": 0}
